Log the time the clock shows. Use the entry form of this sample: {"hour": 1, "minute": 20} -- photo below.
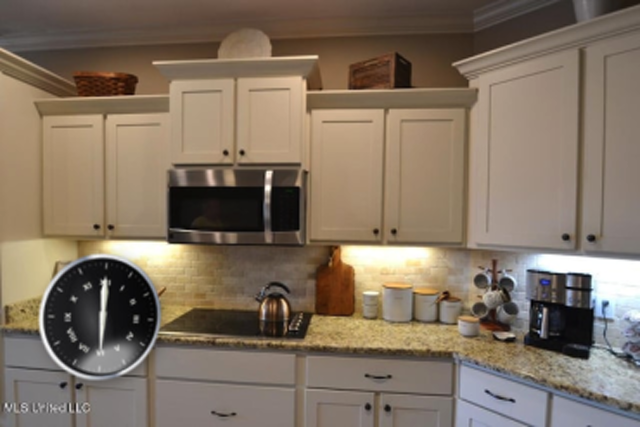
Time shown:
{"hour": 6, "minute": 0}
